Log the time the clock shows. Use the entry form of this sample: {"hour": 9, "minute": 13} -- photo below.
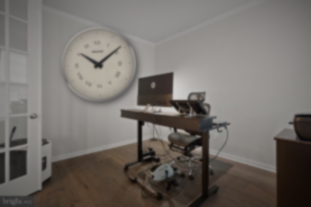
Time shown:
{"hour": 10, "minute": 9}
